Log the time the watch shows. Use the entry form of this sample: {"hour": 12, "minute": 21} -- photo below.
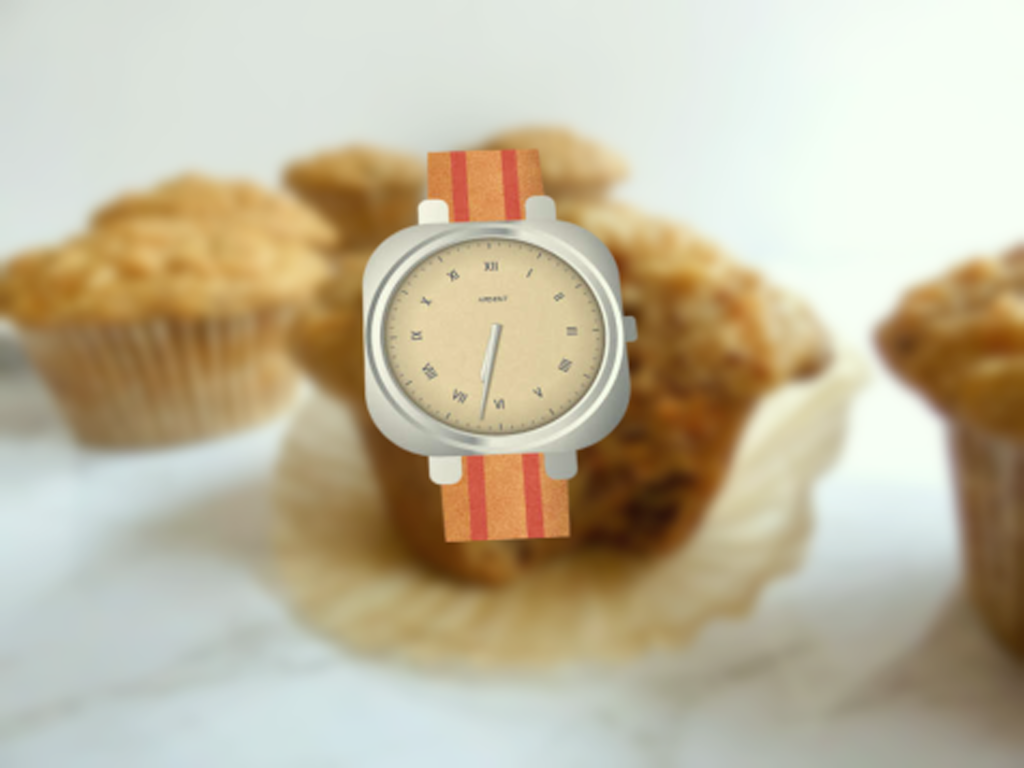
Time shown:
{"hour": 6, "minute": 32}
